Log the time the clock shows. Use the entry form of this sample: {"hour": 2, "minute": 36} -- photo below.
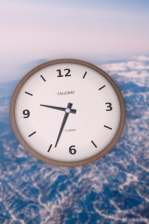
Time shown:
{"hour": 9, "minute": 34}
